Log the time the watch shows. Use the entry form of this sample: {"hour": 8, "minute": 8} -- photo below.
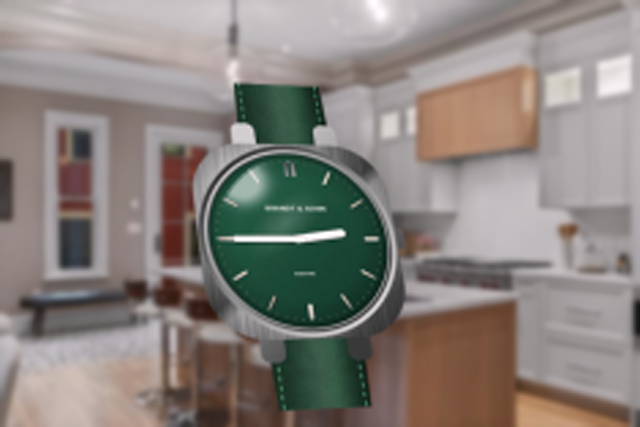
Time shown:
{"hour": 2, "minute": 45}
